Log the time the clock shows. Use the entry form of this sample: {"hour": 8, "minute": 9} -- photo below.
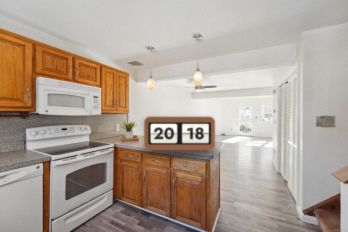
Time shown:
{"hour": 20, "minute": 18}
